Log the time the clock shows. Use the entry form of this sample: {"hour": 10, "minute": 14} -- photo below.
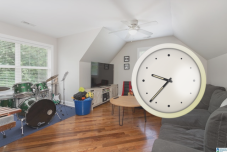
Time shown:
{"hour": 9, "minute": 37}
